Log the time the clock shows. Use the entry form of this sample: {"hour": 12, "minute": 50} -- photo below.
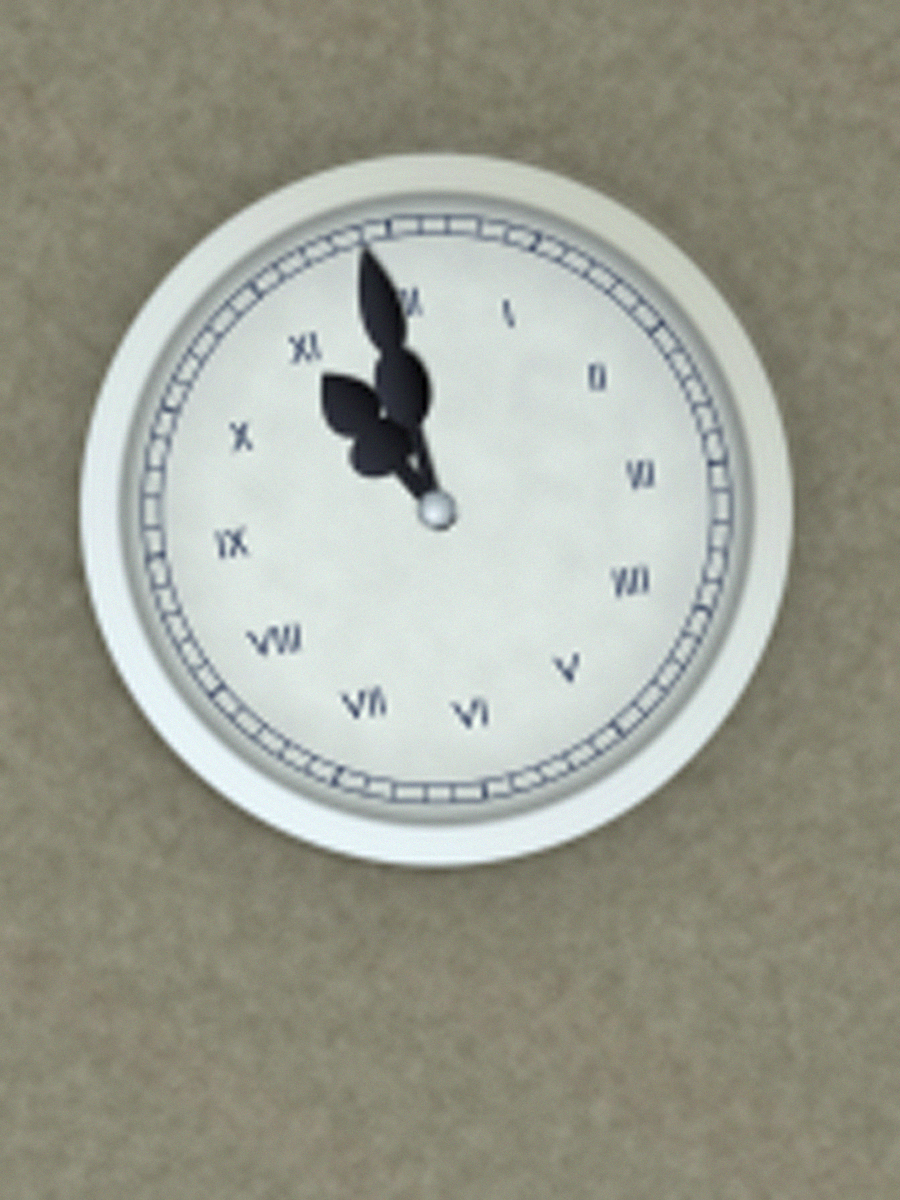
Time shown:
{"hour": 10, "minute": 59}
